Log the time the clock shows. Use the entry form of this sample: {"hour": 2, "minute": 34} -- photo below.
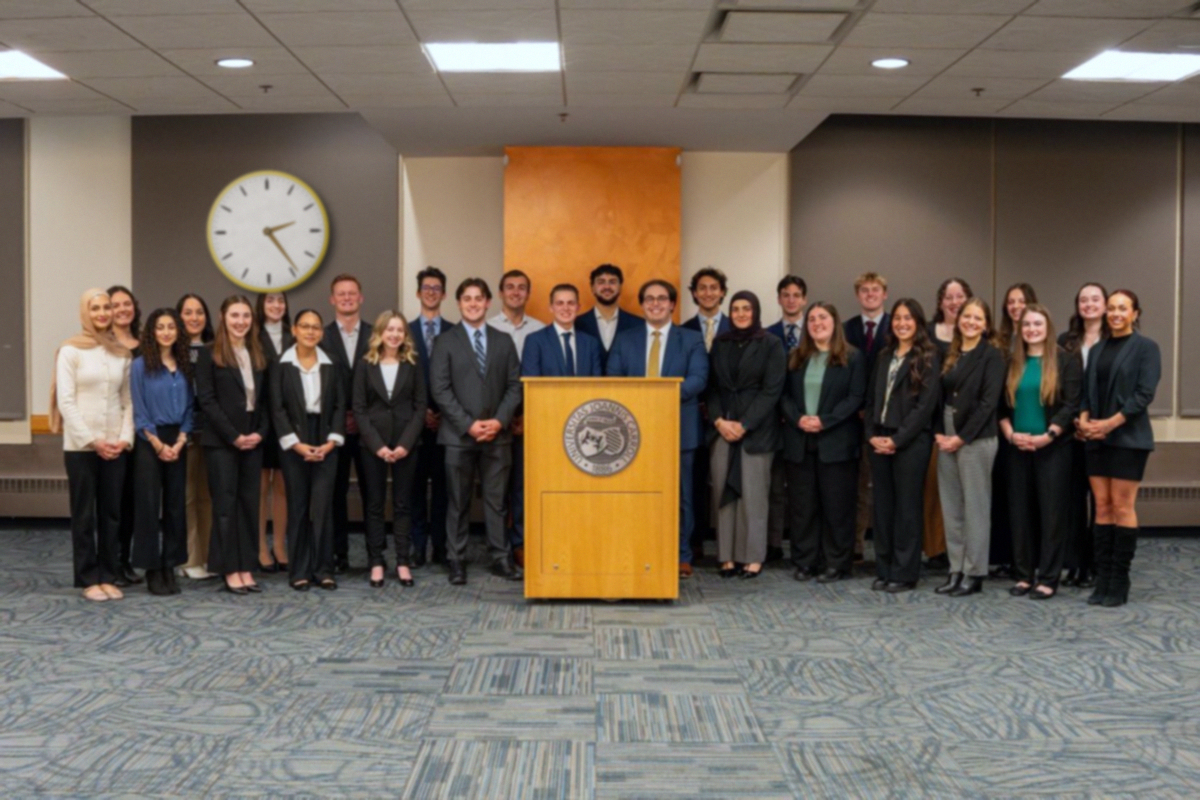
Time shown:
{"hour": 2, "minute": 24}
